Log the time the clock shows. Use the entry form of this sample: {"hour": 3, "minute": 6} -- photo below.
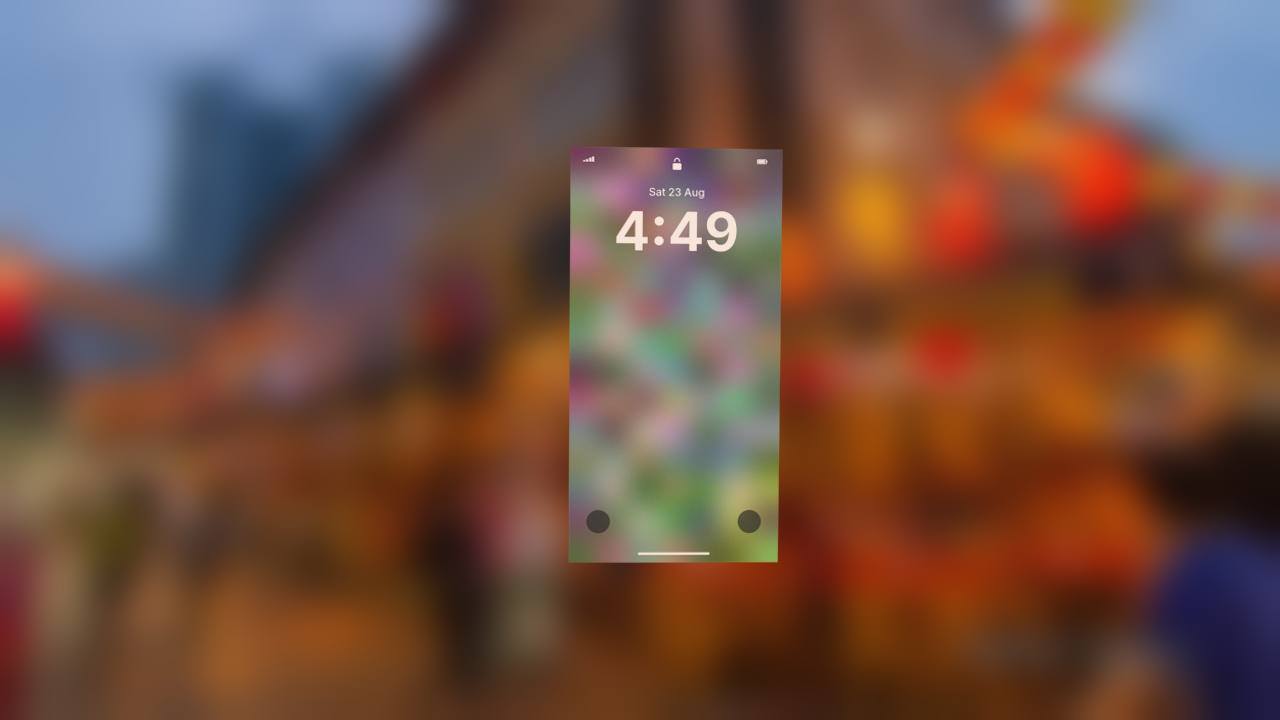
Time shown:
{"hour": 4, "minute": 49}
